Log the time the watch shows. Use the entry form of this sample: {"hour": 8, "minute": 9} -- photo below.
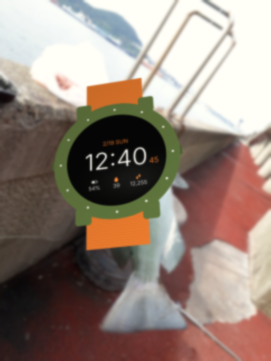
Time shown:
{"hour": 12, "minute": 40}
